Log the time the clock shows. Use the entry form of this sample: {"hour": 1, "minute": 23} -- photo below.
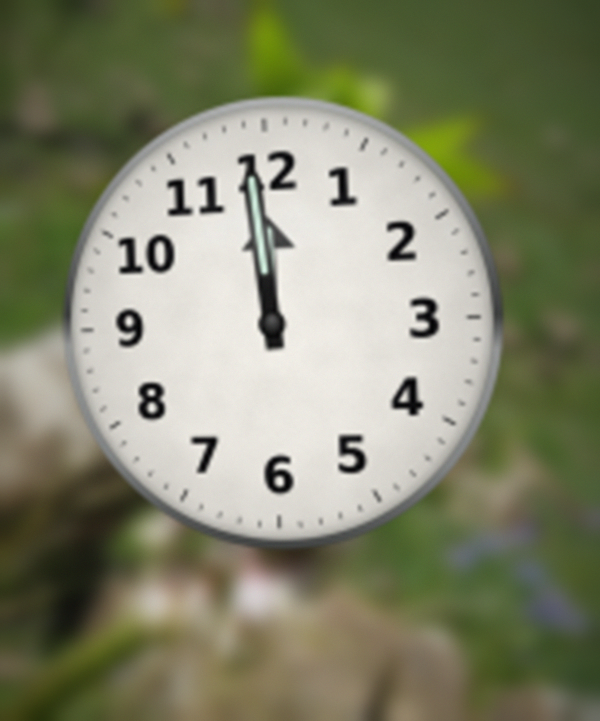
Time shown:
{"hour": 11, "minute": 59}
